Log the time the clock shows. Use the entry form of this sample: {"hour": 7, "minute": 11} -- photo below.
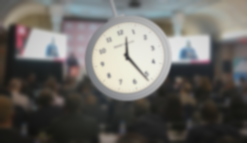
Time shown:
{"hour": 12, "minute": 26}
